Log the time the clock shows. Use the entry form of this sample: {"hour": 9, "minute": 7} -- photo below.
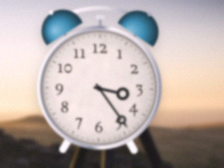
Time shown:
{"hour": 3, "minute": 24}
